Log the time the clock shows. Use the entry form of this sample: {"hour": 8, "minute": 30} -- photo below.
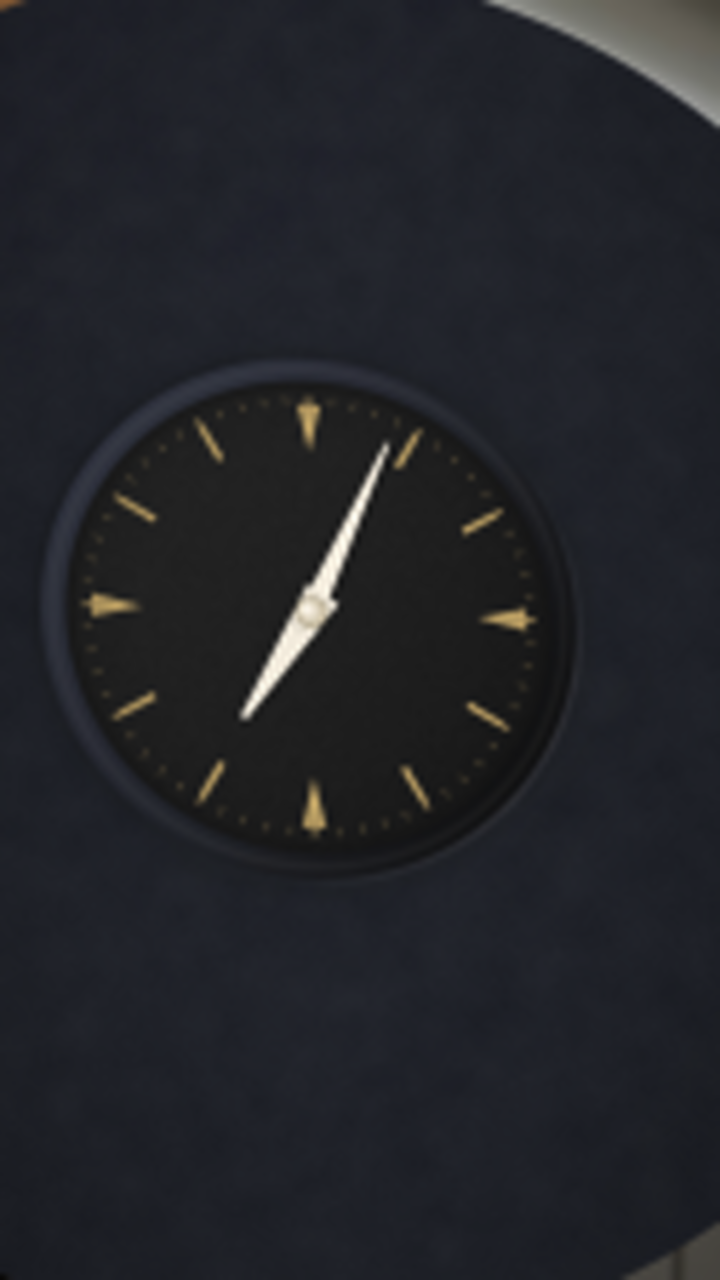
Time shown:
{"hour": 7, "minute": 4}
